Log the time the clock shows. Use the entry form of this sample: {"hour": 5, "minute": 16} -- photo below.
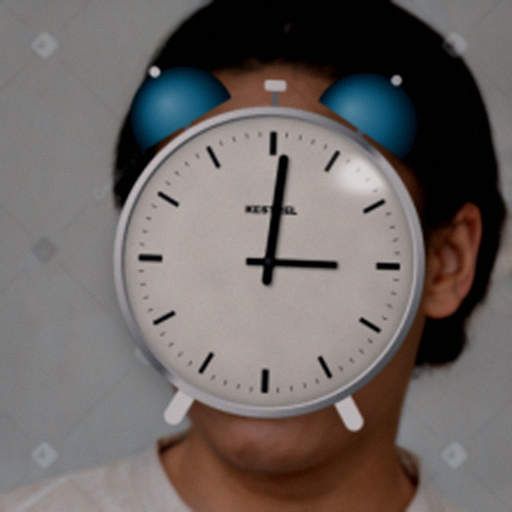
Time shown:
{"hour": 3, "minute": 1}
